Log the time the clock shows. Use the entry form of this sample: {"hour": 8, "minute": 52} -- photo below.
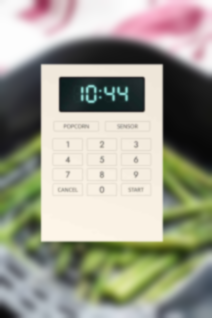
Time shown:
{"hour": 10, "minute": 44}
